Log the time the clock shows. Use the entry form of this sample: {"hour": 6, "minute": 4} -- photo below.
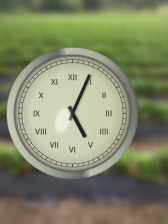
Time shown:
{"hour": 5, "minute": 4}
